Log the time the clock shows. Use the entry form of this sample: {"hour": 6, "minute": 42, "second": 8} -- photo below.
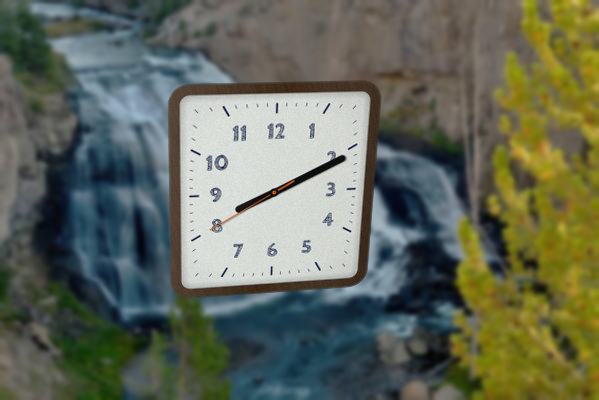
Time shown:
{"hour": 8, "minute": 10, "second": 40}
